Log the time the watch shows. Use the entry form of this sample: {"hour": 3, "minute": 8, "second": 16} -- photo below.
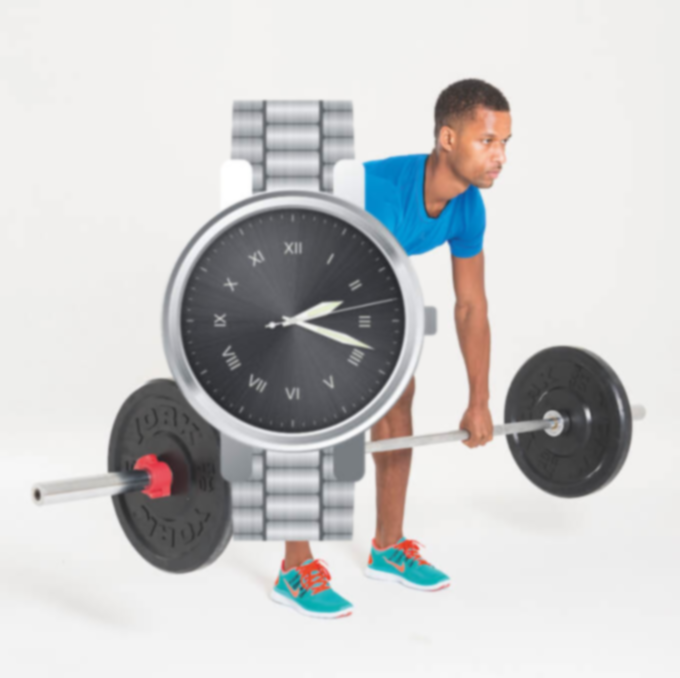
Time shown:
{"hour": 2, "minute": 18, "second": 13}
